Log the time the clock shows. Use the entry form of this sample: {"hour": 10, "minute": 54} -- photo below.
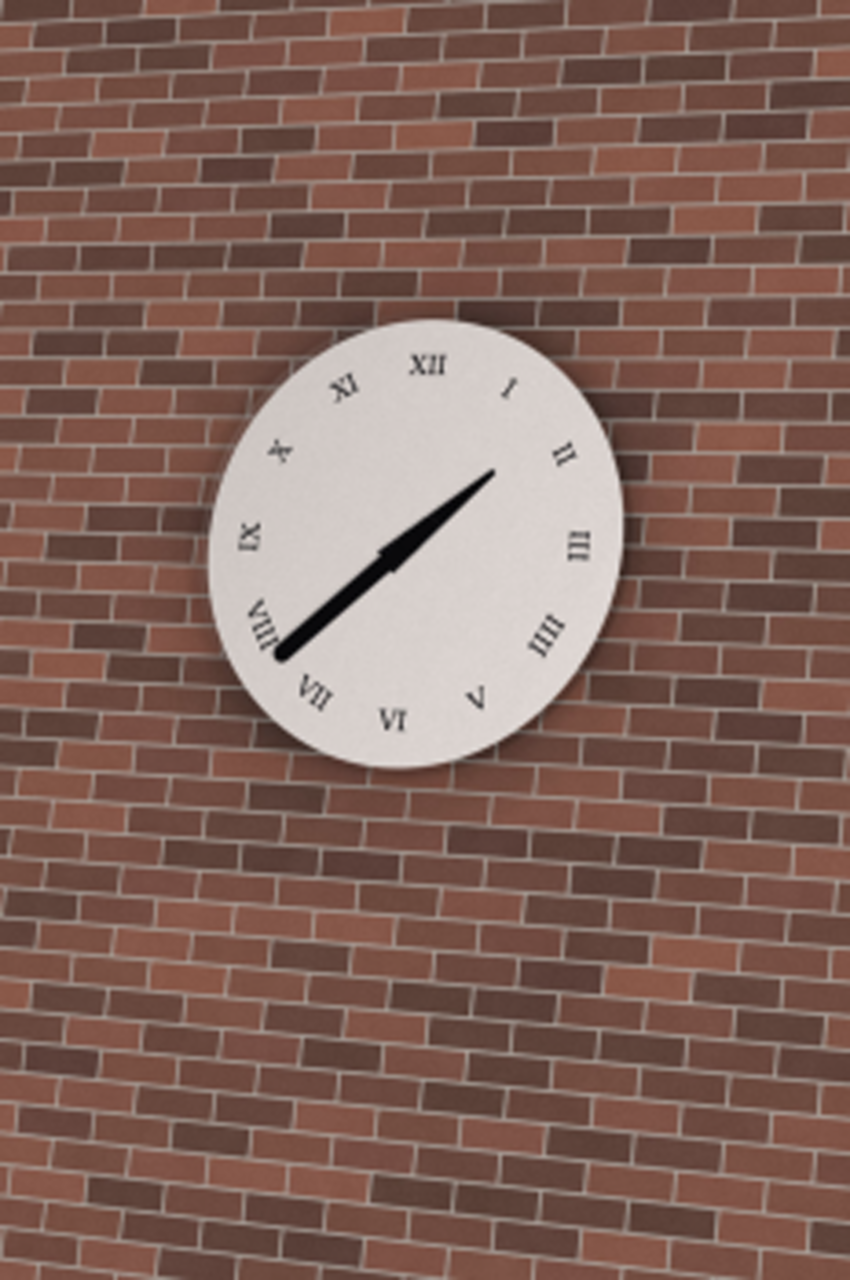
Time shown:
{"hour": 1, "minute": 38}
